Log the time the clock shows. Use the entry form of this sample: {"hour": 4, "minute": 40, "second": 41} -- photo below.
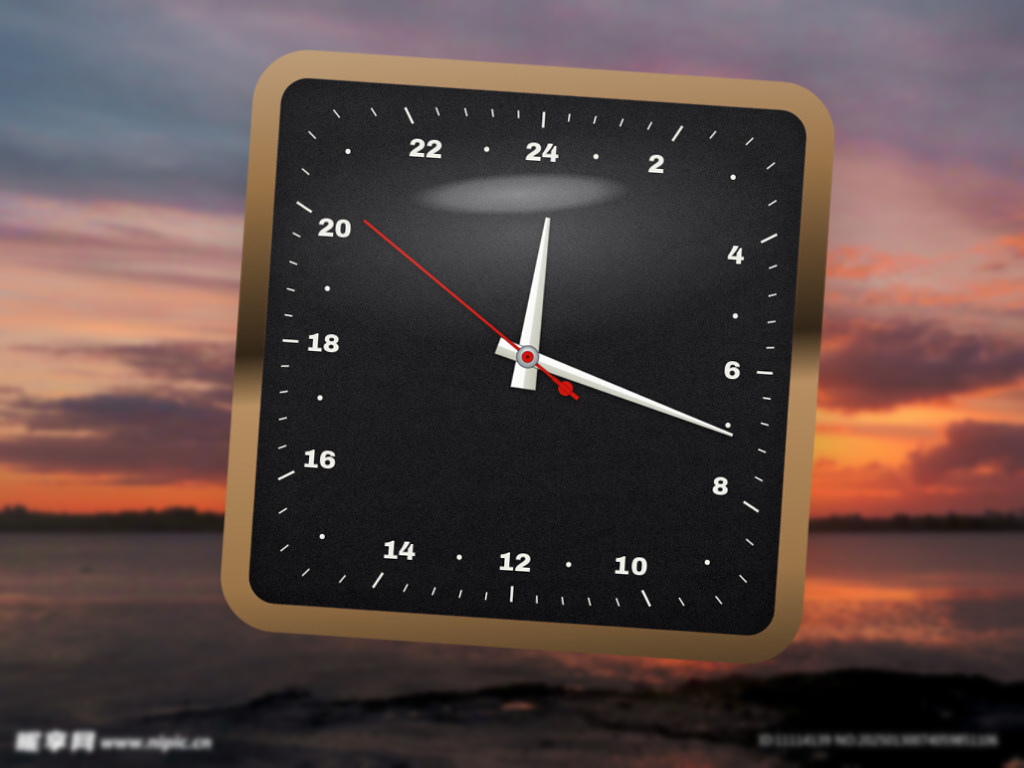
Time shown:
{"hour": 0, "minute": 17, "second": 51}
